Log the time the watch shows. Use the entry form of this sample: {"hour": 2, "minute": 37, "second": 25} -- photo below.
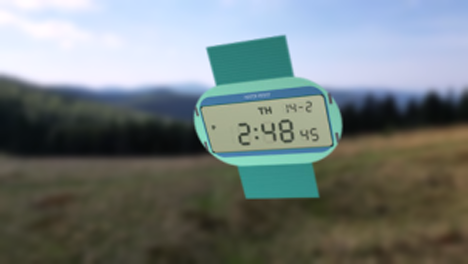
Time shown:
{"hour": 2, "minute": 48, "second": 45}
